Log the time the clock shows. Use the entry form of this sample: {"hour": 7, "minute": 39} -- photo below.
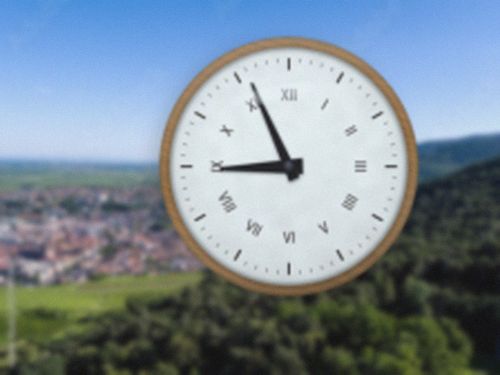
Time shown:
{"hour": 8, "minute": 56}
